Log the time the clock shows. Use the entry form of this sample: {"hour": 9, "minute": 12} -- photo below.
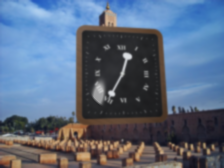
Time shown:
{"hour": 12, "minute": 35}
